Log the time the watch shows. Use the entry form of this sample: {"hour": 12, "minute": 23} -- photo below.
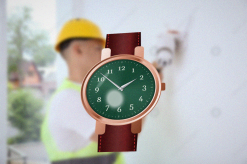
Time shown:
{"hour": 1, "minute": 52}
